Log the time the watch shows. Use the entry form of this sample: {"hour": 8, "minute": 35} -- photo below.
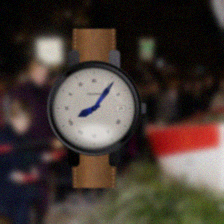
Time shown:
{"hour": 8, "minute": 6}
